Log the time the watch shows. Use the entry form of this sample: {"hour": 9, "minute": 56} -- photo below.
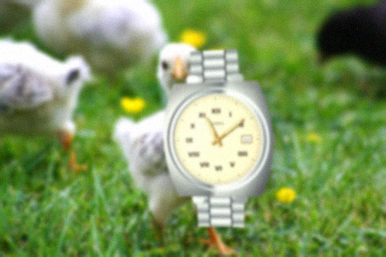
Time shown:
{"hour": 11, "minute": 9}
